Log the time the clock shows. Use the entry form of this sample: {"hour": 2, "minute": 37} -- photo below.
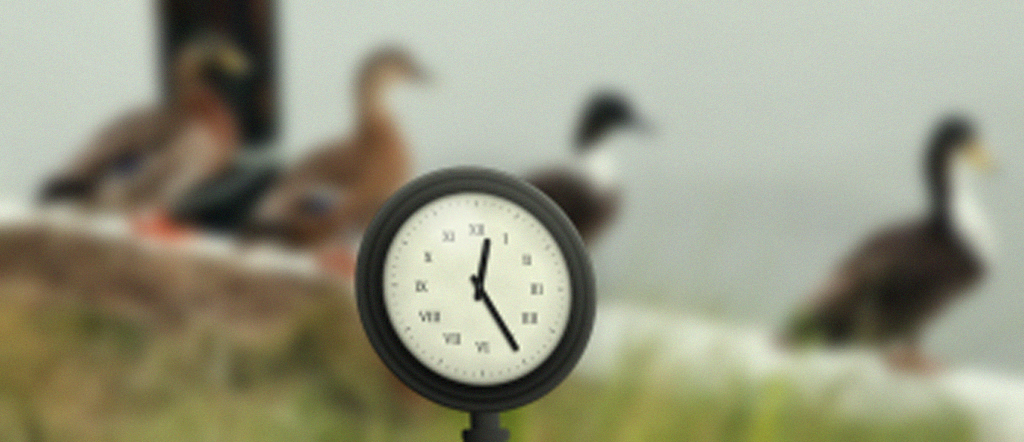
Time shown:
{"hour": 12, "minute": 25}
